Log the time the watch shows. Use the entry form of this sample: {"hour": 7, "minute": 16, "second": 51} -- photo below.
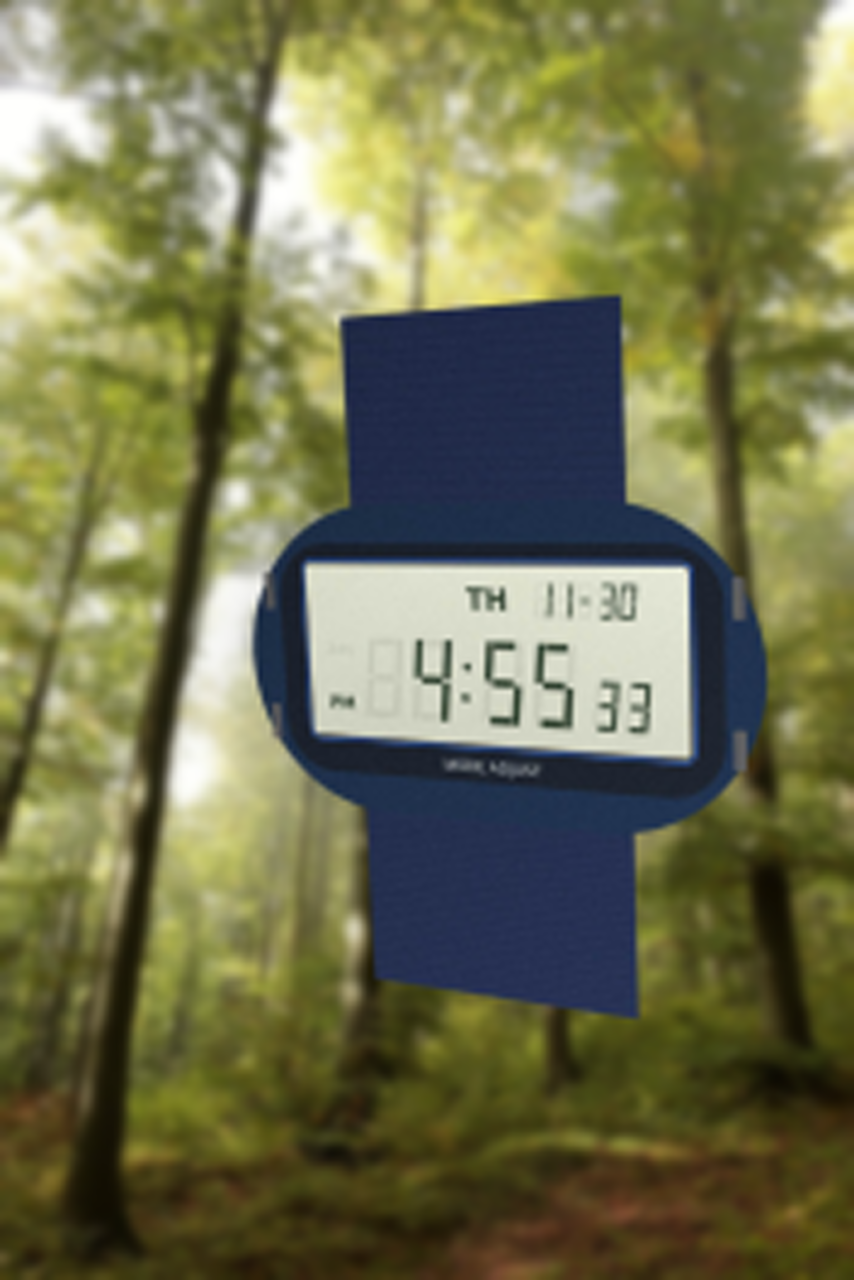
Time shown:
{"hour": 4, "minute": 55, "second": 33}
